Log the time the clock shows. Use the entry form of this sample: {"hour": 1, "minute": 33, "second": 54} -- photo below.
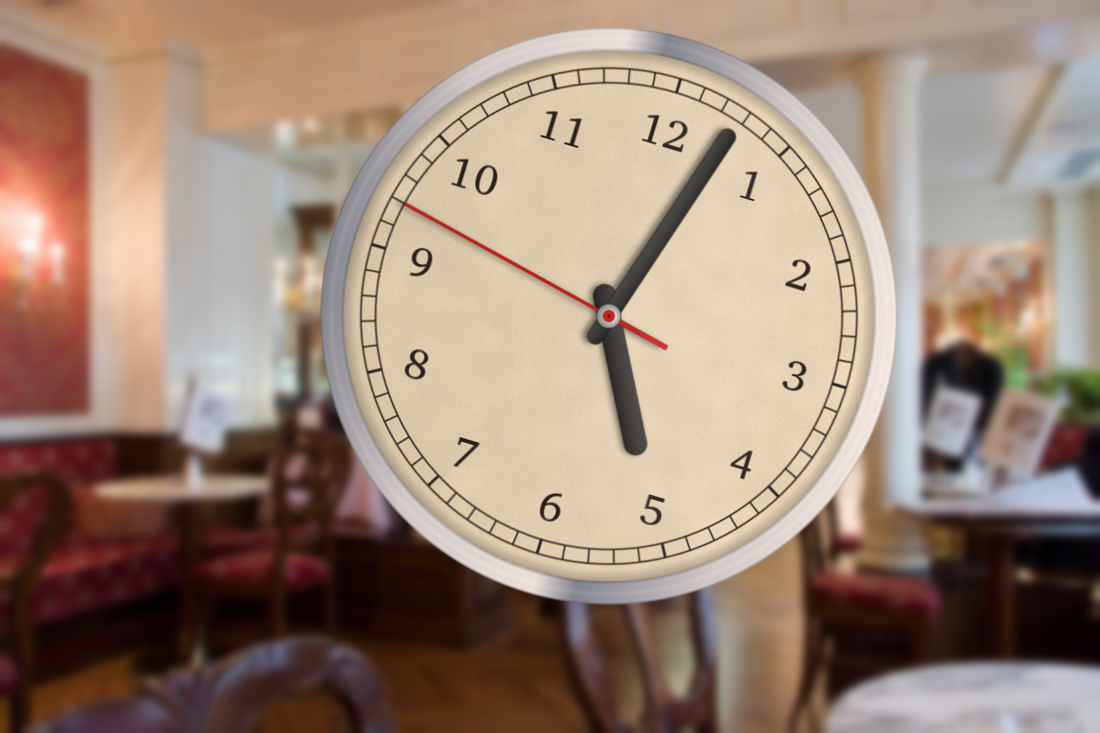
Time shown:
{"hour": 5, "minute": 2, "second": 47}
